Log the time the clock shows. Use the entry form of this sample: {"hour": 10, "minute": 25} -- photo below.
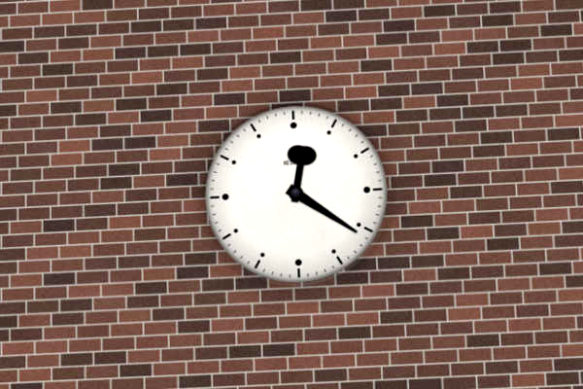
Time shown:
{"hour": 12, "minute": 21}
